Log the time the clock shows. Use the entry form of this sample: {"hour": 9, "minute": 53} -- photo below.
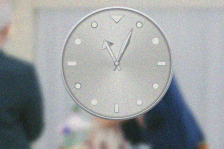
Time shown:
{"hour": 11, "minute": 4}
